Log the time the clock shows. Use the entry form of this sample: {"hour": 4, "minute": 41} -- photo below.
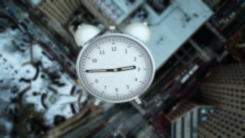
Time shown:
{"hour": 2, "minute": 45}
